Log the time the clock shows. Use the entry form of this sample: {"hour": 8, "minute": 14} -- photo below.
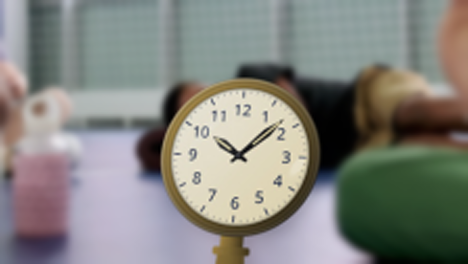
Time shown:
{"hour": 10, "minute": 8}
